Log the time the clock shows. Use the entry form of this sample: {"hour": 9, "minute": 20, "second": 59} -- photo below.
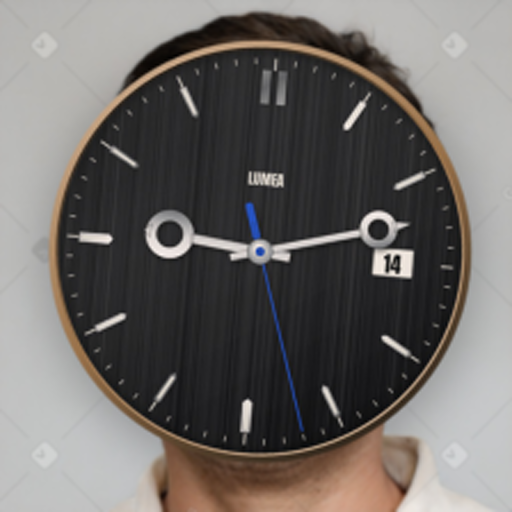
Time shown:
{"hour": 9, "minute": 12, "second": 27}
